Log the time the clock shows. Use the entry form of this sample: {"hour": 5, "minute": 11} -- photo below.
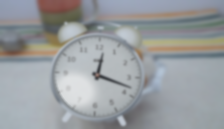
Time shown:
{"hour": 12, "minute": 18}
